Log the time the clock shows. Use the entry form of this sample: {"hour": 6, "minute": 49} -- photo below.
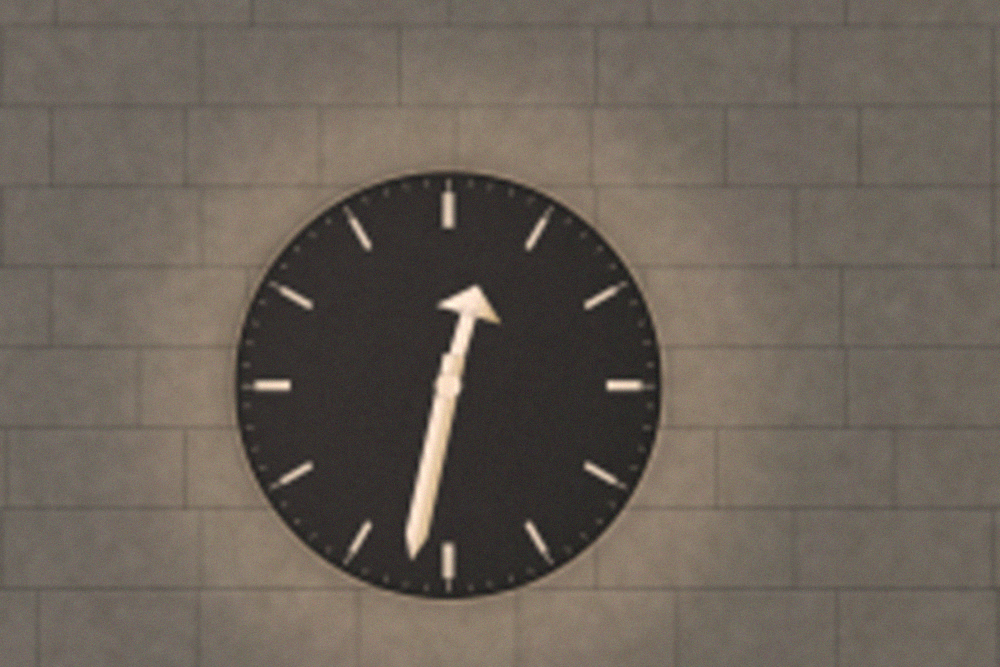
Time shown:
{"hour": 12, "minute": 32}
